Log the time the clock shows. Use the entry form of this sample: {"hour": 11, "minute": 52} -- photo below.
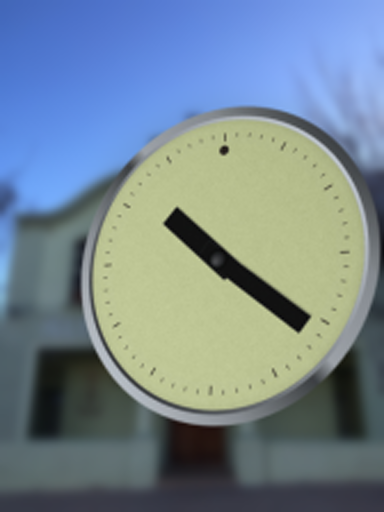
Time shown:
{"hour": 10, "minute": 21}
